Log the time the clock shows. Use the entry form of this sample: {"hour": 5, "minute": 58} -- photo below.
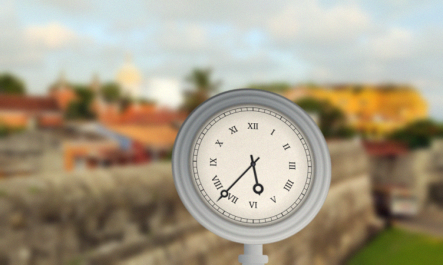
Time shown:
{"hour": 5, "minute": 37}
